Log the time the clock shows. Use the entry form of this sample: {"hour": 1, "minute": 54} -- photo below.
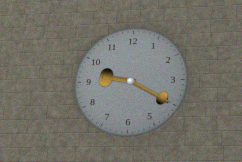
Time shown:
{"hour": 9, "minute": 20}
